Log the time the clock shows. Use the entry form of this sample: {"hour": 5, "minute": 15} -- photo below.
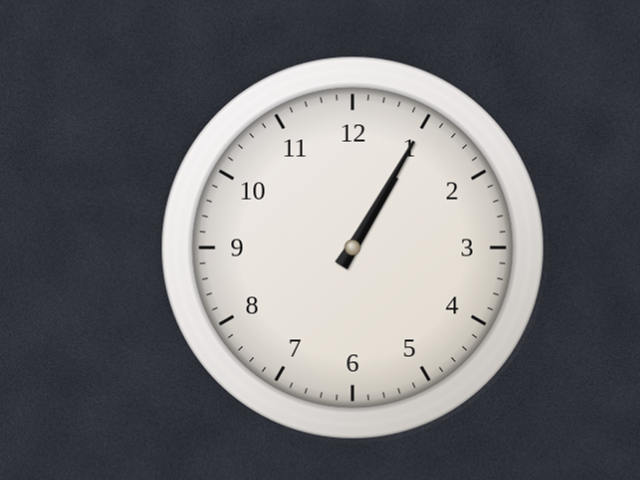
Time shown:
{"hour": 1, "minute": 5}
